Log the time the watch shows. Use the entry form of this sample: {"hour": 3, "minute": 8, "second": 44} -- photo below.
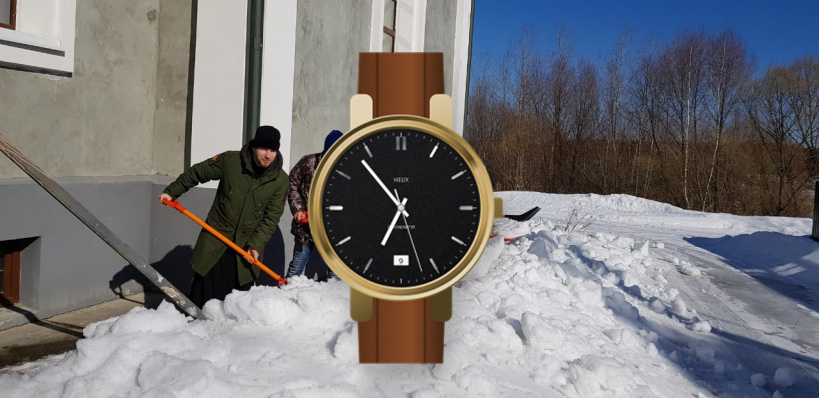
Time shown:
{"hour": 6, "minute": 53, "second": 27}
